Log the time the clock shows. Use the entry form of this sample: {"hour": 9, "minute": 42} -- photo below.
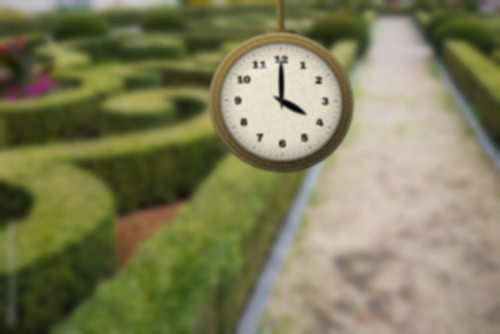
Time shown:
{"hour": 4, "minute": 0}
